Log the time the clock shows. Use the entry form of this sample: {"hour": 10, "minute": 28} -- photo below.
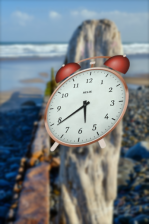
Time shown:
{"hour": 5, "minute": 39}
